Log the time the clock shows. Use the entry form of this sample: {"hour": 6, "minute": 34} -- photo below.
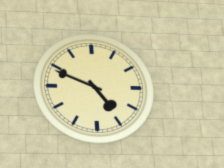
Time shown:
{"hour": 4, "minute": 49}
